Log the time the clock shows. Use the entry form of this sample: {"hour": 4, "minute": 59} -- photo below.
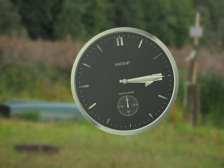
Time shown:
{"hour": 3, "minute": 15}
